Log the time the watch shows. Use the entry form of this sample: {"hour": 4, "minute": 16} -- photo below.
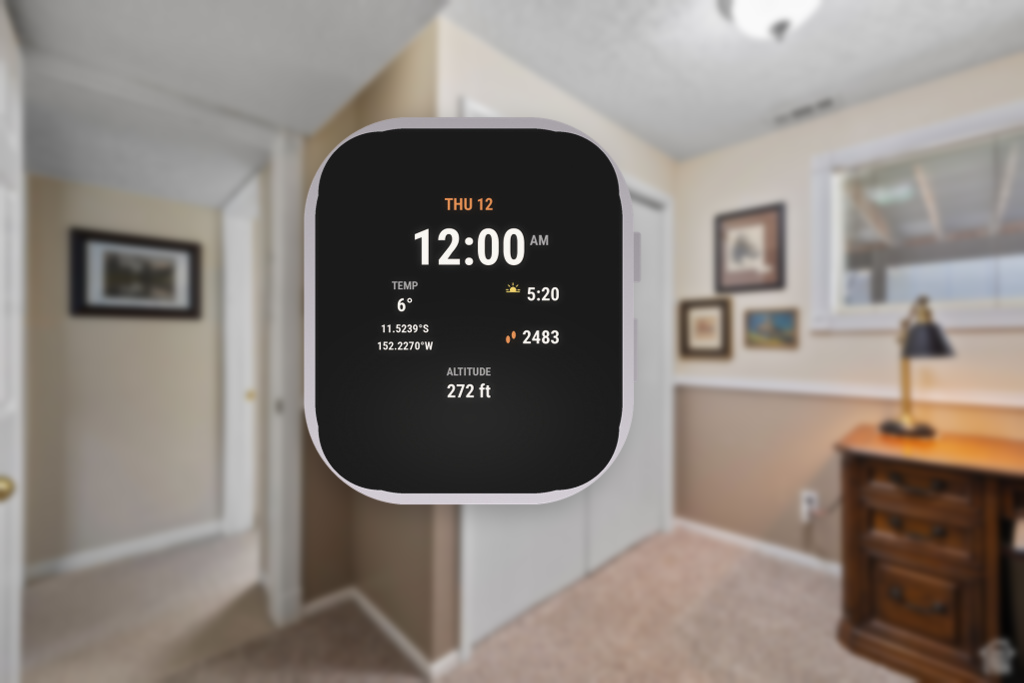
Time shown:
{"hour": 12, "minute": 0}
